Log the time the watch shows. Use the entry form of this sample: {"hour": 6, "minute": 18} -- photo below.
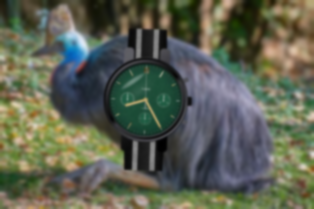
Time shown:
{"hour": 8, "minute": 25}
